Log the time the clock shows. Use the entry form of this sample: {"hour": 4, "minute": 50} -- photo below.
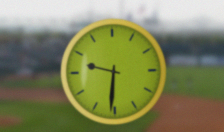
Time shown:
{"hour": 9, "minute": 31}
